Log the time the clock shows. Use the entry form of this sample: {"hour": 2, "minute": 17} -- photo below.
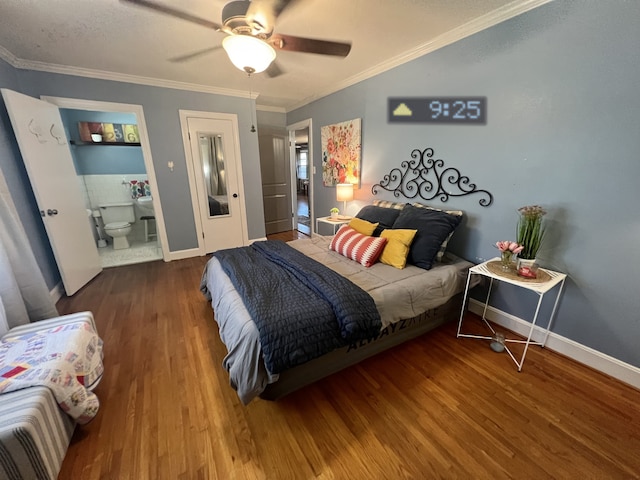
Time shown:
{"hour": 9, "minute": 25}
